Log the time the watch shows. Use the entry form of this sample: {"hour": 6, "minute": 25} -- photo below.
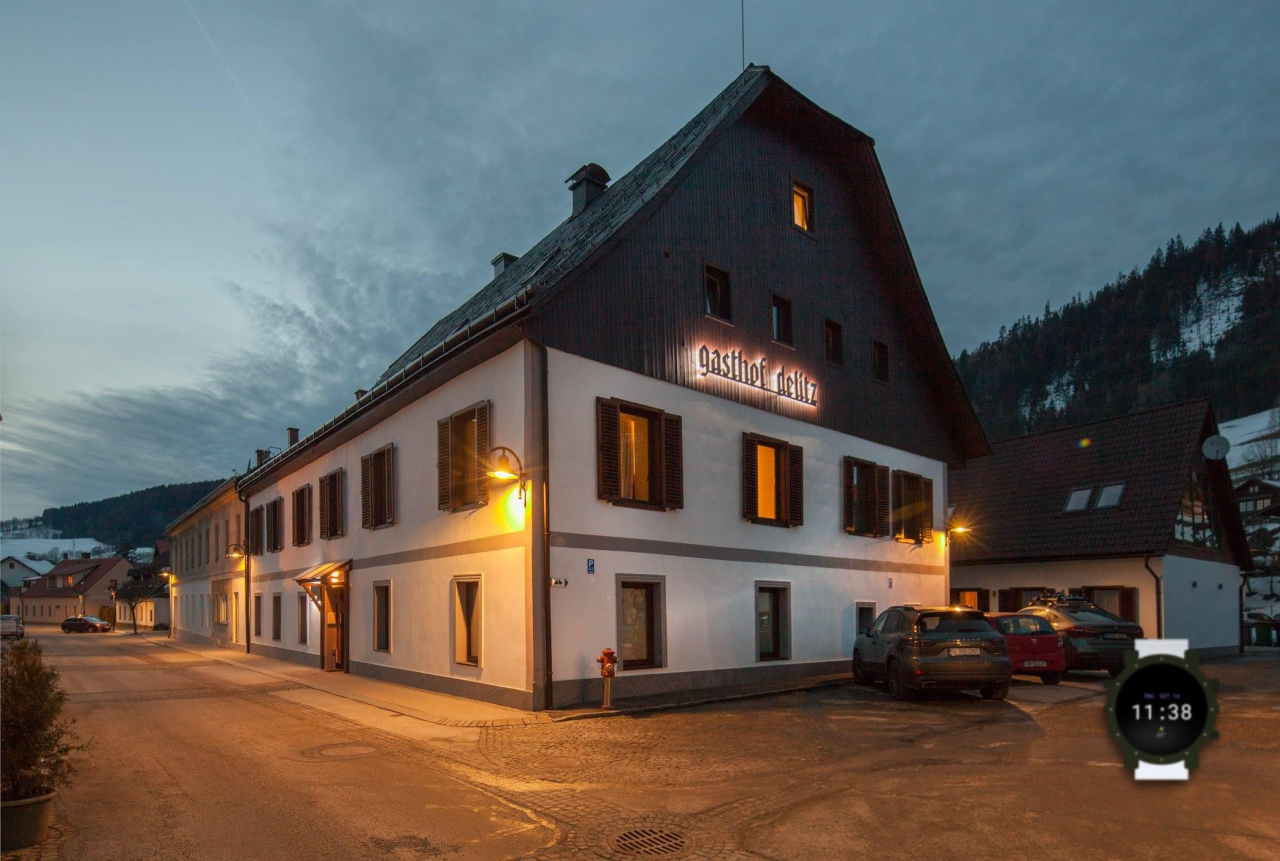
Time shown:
{"hour": 11, "minute": 38}
